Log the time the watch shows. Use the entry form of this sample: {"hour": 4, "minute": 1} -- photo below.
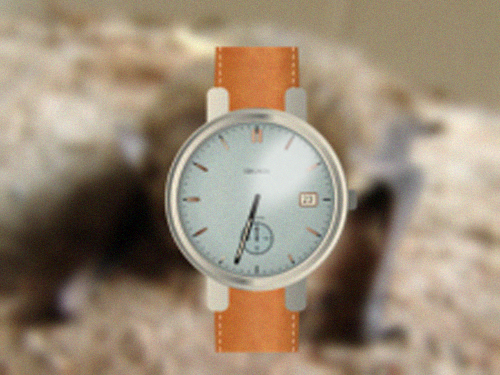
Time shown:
{"hour": 6, "minute": 33}
